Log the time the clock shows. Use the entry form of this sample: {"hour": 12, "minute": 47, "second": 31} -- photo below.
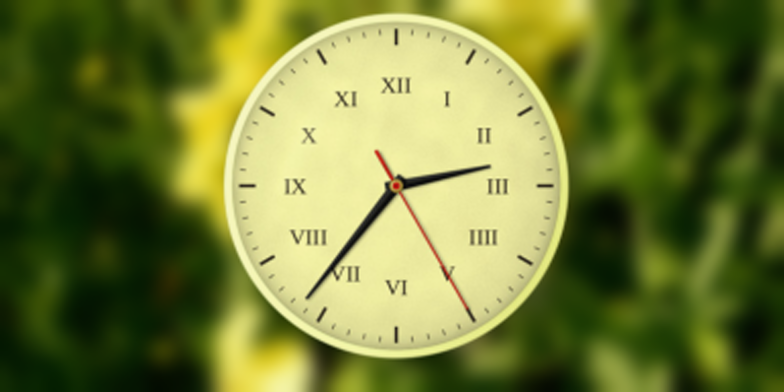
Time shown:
{"hour": 2, "minute": 36, "second": 25}
